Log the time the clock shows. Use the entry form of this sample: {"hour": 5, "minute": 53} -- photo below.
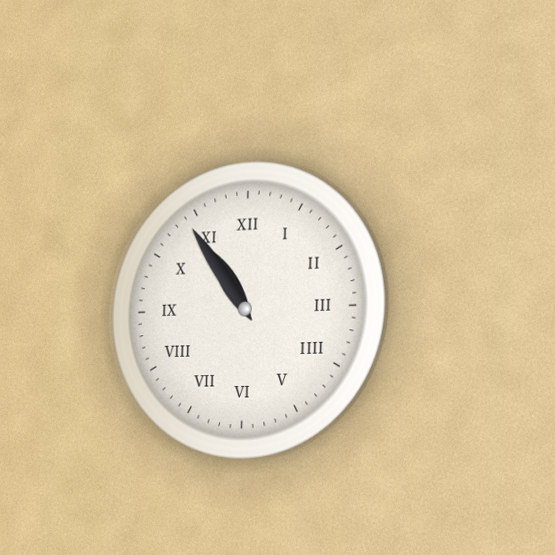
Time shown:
{"hour": 10, "minute": 54}
